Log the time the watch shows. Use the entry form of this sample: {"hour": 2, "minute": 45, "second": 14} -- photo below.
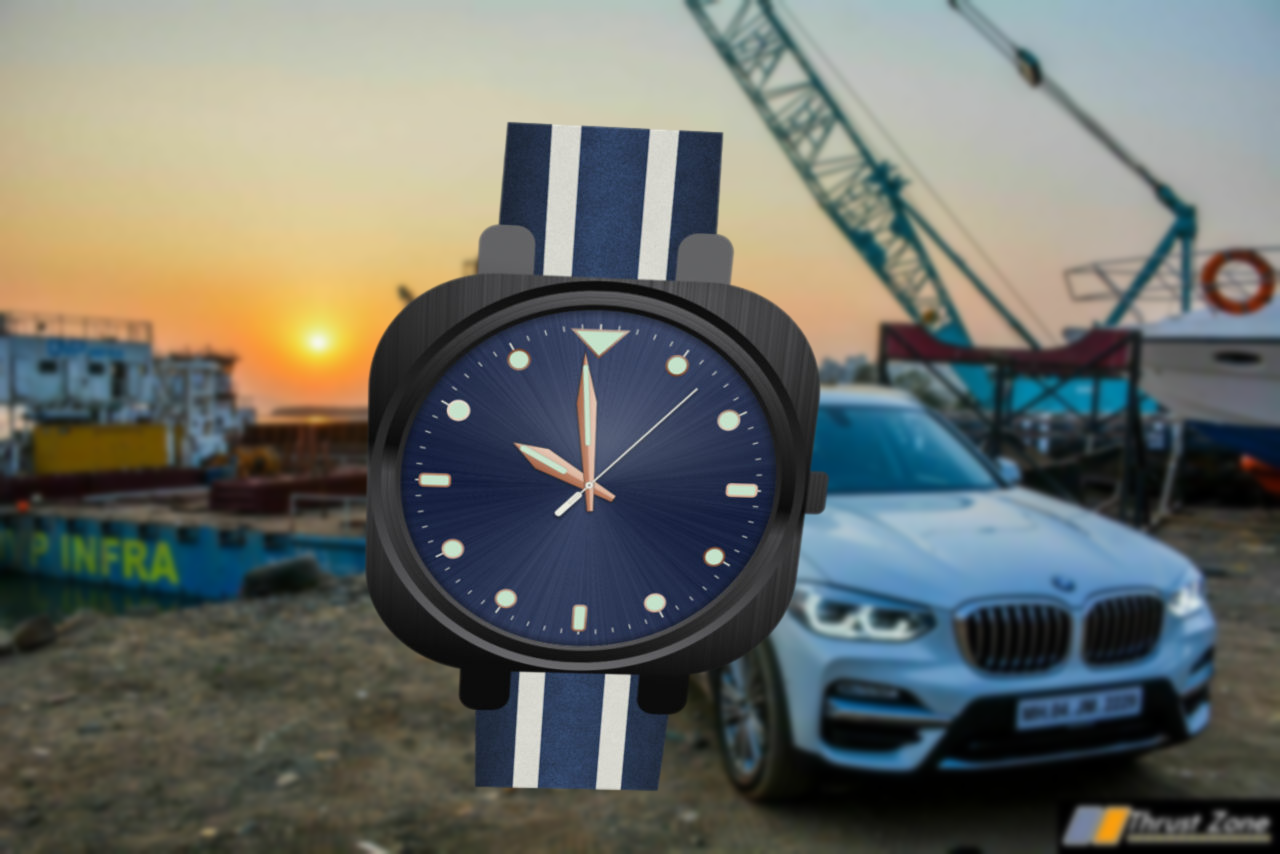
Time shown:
{"hour": 9, "minute": 59, "second": 7}
